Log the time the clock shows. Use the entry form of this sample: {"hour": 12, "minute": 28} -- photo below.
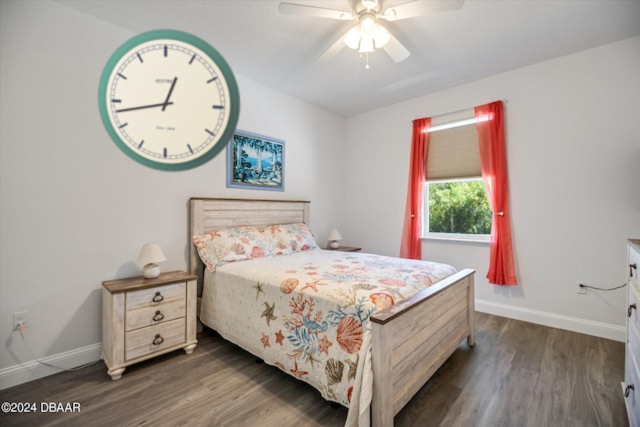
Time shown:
{"hour": 12, "minute": 43}
